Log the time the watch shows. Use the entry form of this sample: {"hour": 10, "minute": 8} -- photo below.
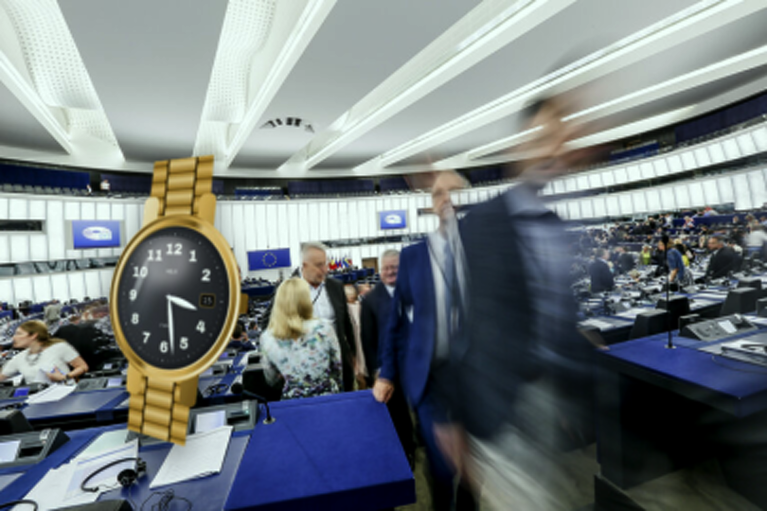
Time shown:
{"hour": 3, "minute": 28}
